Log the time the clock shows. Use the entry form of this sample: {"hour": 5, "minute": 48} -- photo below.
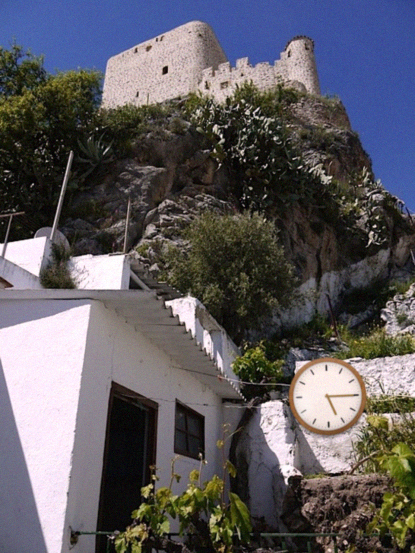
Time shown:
{"hour": 5, "minute": 15}
